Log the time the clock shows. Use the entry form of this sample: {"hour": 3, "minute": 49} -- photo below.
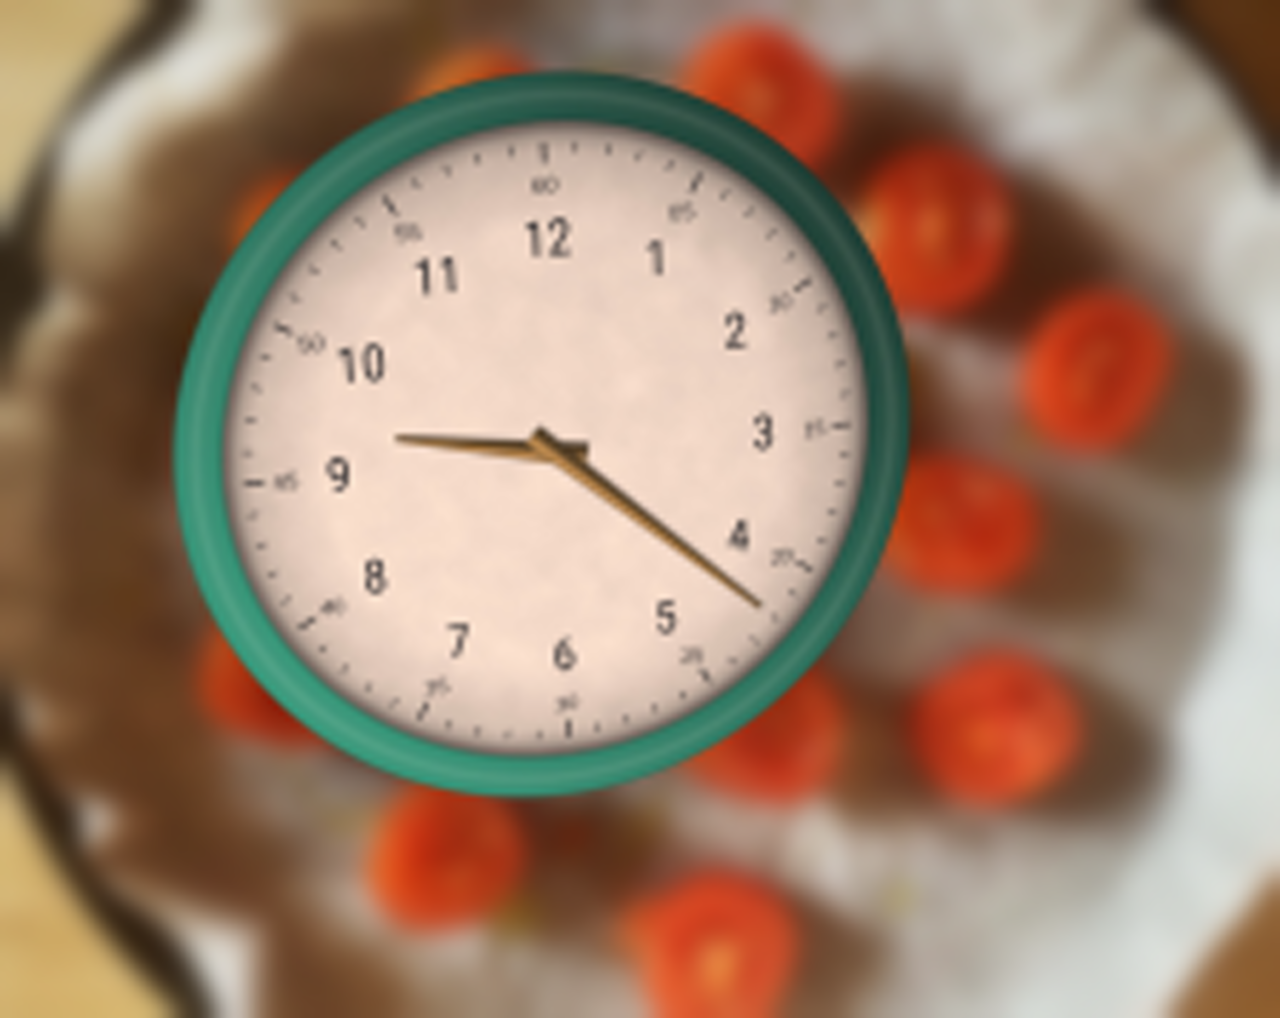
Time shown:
{"hour": 9, "minute": 22}
